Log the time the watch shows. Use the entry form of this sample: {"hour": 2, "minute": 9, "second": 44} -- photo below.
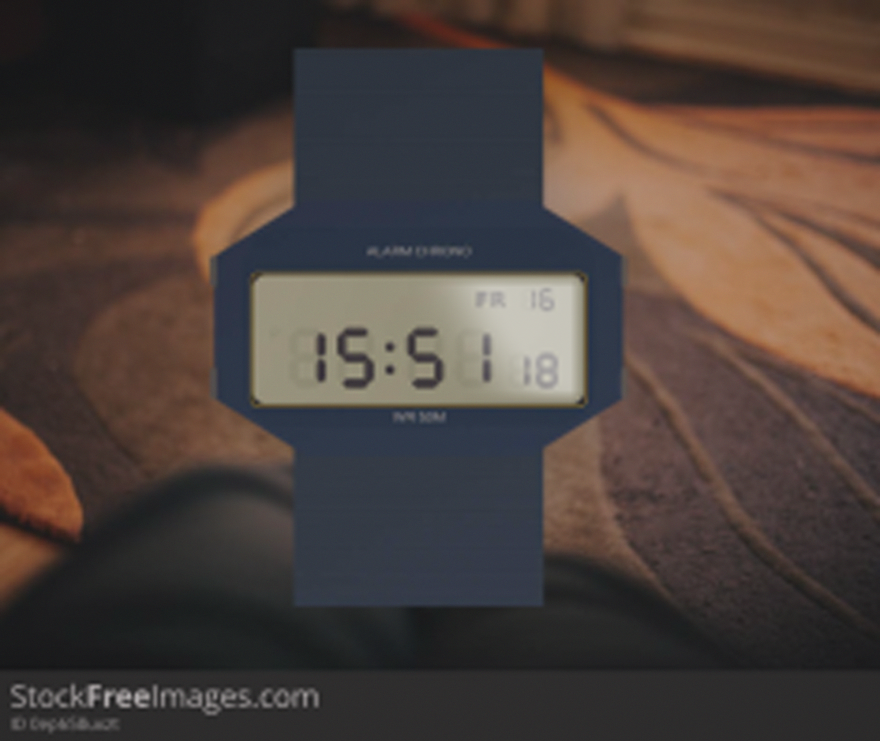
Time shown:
{"hour": 15, "minute": 51, "second": 18}
